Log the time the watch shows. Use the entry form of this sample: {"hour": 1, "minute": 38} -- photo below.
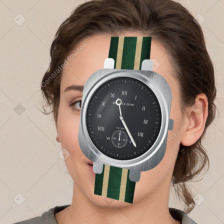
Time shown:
{"hour": 11, "minute": 24}
